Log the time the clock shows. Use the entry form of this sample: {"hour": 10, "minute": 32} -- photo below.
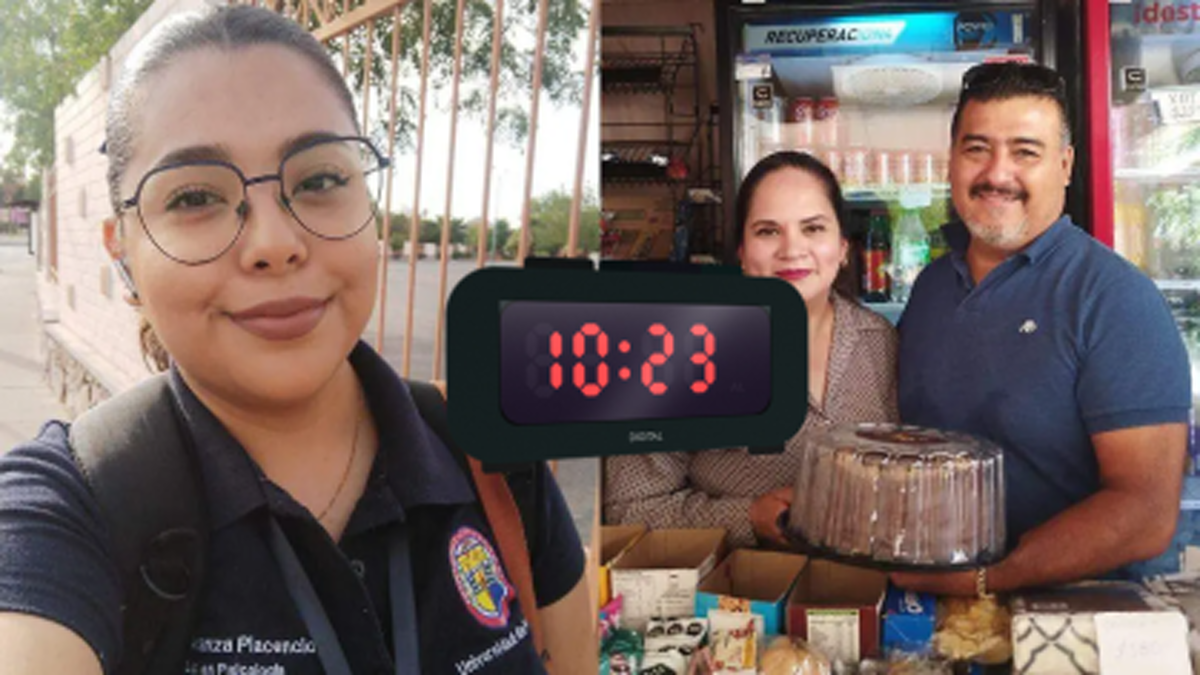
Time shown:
{"hour": 10, "minute": 23}
